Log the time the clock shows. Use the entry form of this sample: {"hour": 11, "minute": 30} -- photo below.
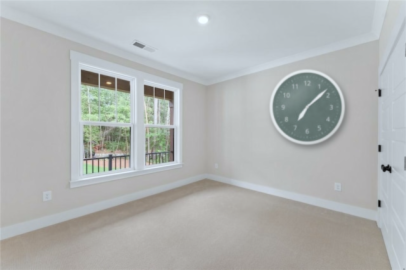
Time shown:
{"hour": 7, "minute": 8}
